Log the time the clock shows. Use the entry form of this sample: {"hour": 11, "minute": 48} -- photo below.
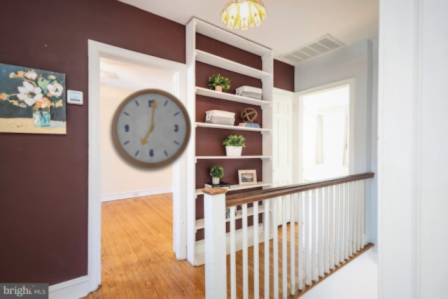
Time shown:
{"hour": 7, "minute": 1}
